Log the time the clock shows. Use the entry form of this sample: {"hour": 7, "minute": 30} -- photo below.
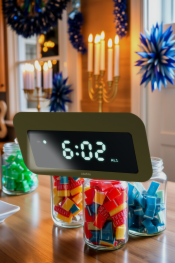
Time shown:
{"hour": 6, "minute": 2}
